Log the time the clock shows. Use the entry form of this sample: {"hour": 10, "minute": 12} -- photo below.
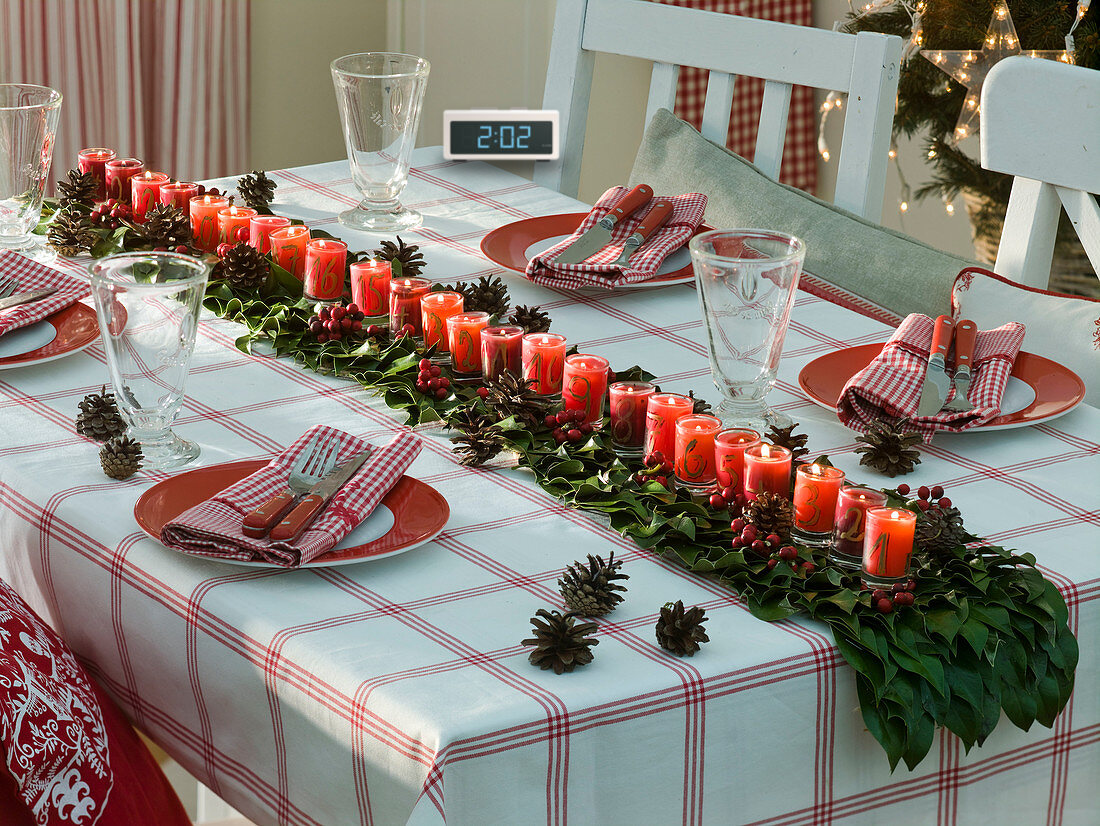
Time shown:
{"hour": 2, "minute": 2}
